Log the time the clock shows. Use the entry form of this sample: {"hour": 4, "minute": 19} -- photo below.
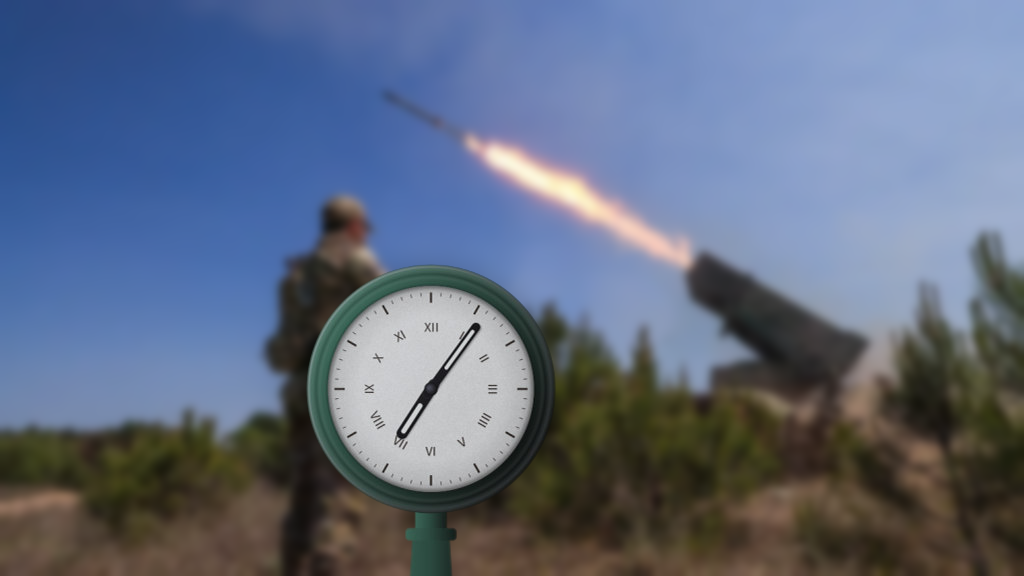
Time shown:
{"hour": 7, "minute": 6}
